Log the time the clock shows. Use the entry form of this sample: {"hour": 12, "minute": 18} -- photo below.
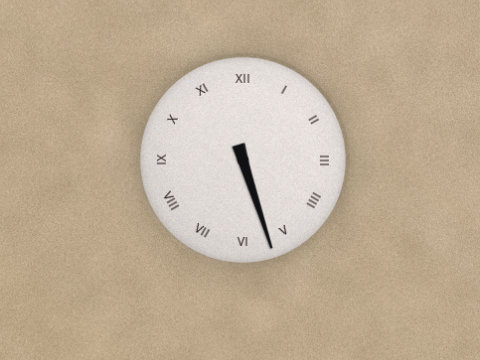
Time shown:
{"hour": 5, "minute": 27}
